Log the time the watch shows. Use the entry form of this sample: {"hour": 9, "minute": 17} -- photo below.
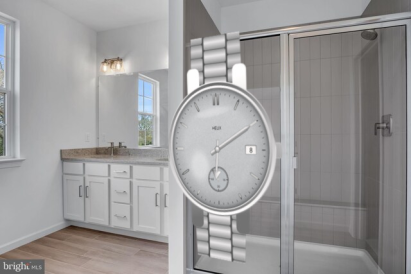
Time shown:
{"hour": 6, "minute": 10}
